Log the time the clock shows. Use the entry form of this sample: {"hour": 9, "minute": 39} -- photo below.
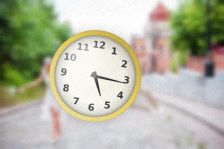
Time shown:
{"hour": 5, "minute": 16}
